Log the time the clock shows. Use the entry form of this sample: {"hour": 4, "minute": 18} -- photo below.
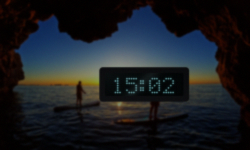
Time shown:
{"hour": 15, "minute": 2}
